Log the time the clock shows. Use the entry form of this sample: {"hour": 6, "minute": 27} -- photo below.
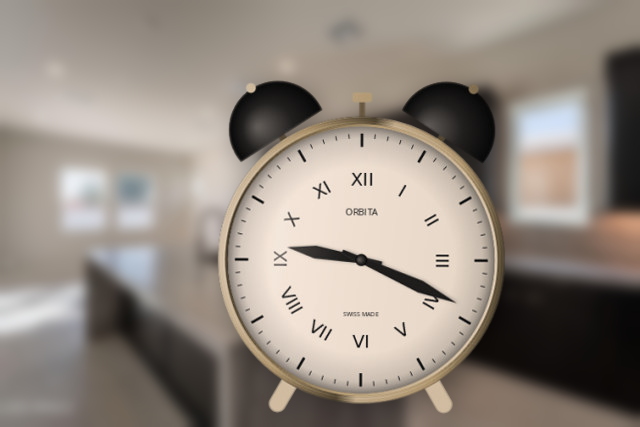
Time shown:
{"hour": 9, "minute": 19}
